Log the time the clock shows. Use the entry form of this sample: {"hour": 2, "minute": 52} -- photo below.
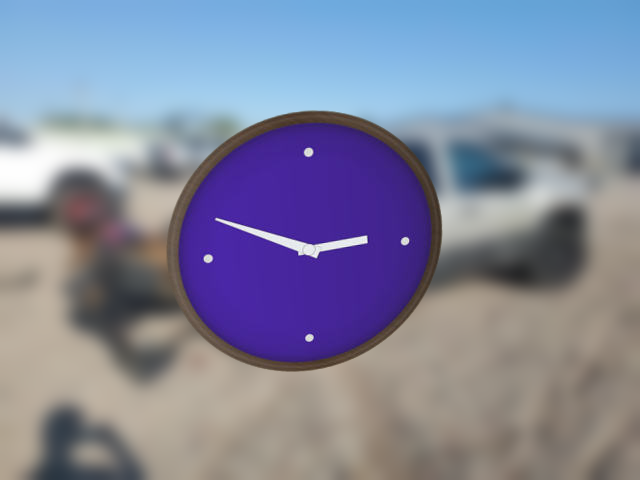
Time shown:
{"hour": 2, "minute": 49}
